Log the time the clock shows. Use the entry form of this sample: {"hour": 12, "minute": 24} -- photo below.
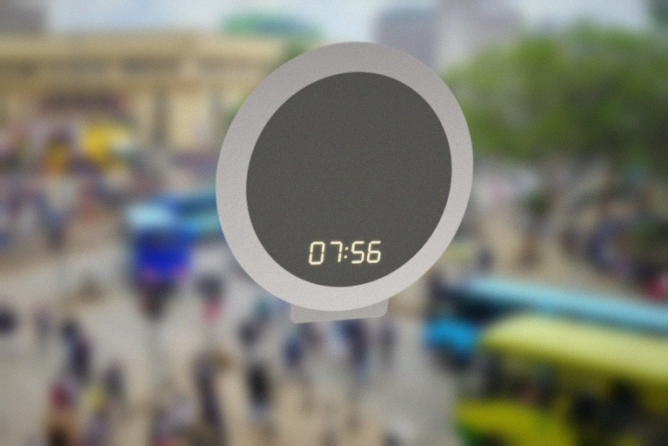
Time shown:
{"hour": 7, "minute": 56}
